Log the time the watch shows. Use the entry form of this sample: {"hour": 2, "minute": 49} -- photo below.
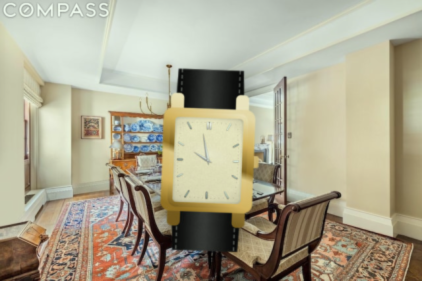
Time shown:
{"hour": 9, "minute": 58}
